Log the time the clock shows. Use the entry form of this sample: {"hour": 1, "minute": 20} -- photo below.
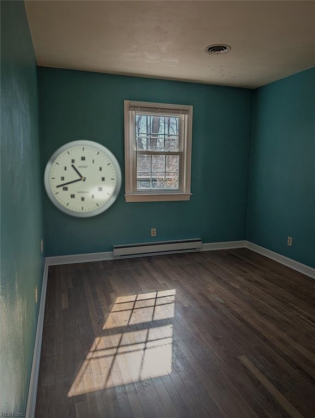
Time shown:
{"hour": 10, "minute": 42}
